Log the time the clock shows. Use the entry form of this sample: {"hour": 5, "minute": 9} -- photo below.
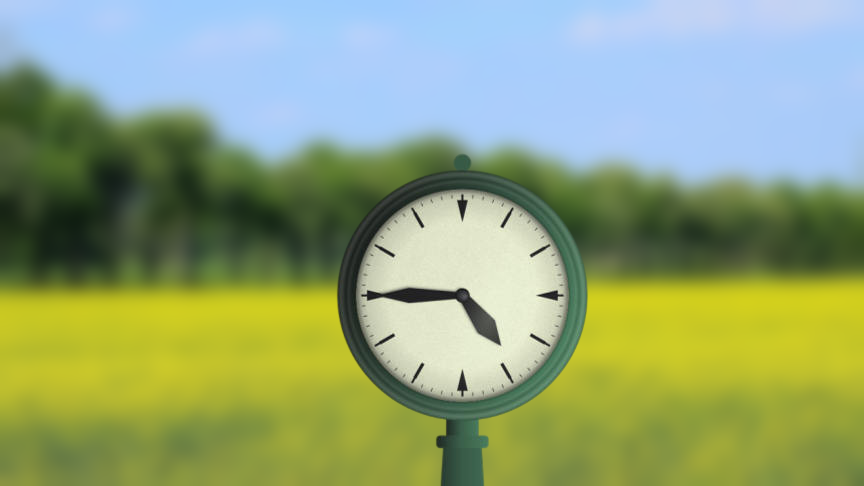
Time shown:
{"hour": 4, "minute": 45}
